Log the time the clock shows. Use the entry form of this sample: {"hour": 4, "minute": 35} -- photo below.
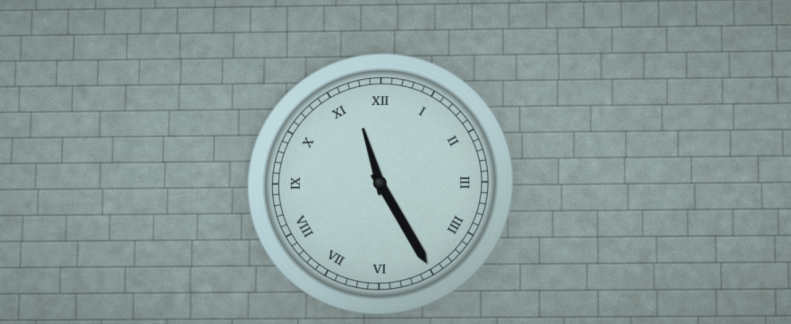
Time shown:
{"hour": 11, "minute": 25}
